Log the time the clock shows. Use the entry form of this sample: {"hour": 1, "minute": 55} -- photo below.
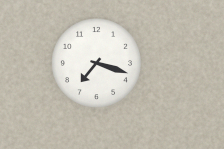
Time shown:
{"hour": 7, "minute": 18}
